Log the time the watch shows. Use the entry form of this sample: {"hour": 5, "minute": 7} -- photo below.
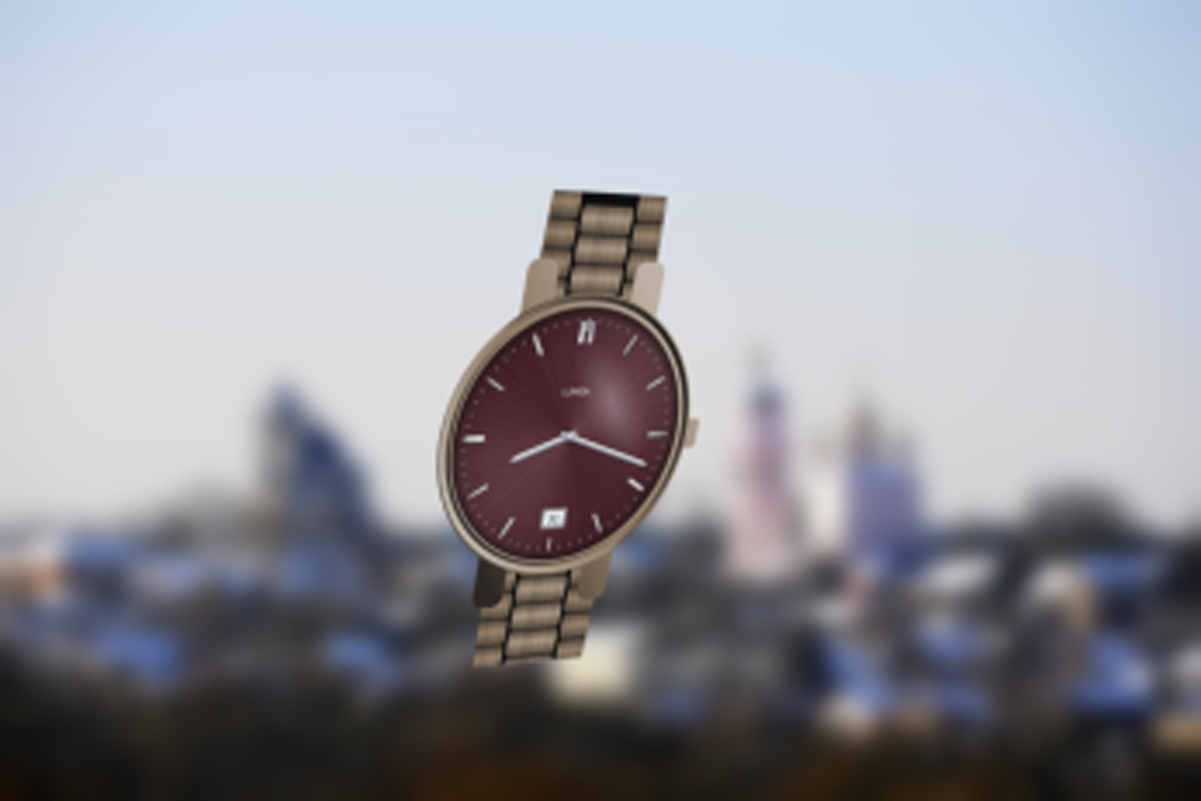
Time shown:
{"hour": 8, "minute": 18}
